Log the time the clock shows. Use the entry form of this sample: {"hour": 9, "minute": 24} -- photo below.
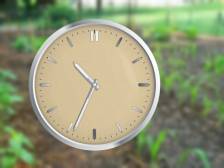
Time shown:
{"hour": 10, "minute": 34}
